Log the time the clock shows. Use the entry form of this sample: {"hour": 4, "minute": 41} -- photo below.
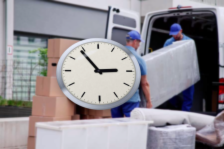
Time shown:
{"hour": 2, "minute": 54}
